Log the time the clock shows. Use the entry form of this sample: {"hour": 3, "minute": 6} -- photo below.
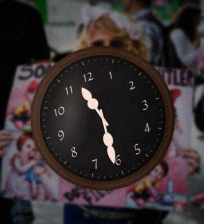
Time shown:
{"hour": 11, "minute": 31}
